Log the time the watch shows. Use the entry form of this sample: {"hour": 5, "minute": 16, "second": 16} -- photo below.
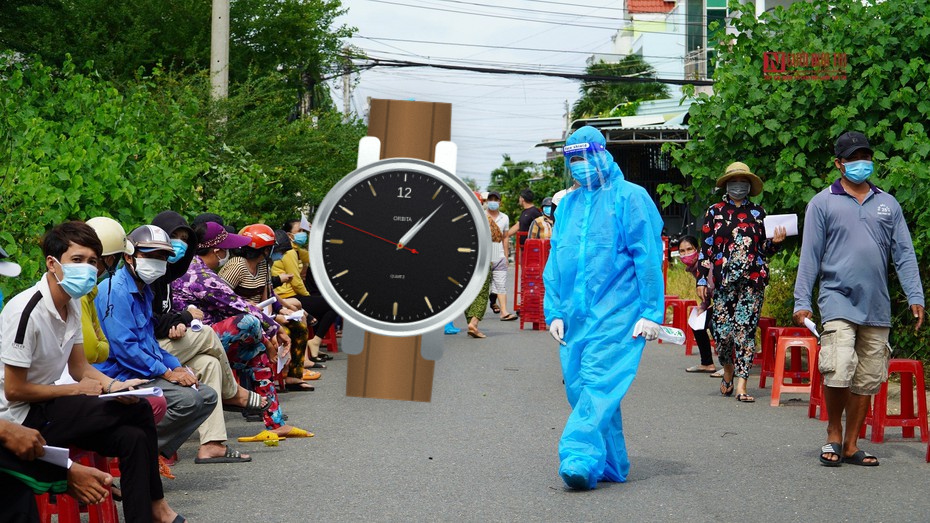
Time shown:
{"hour": 1, "minute": 6, "second": 48}
